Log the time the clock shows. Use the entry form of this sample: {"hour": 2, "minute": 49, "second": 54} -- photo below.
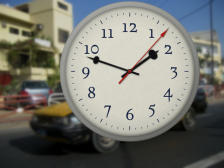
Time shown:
{"hour": 1, "minute": 48, "second": 7}
